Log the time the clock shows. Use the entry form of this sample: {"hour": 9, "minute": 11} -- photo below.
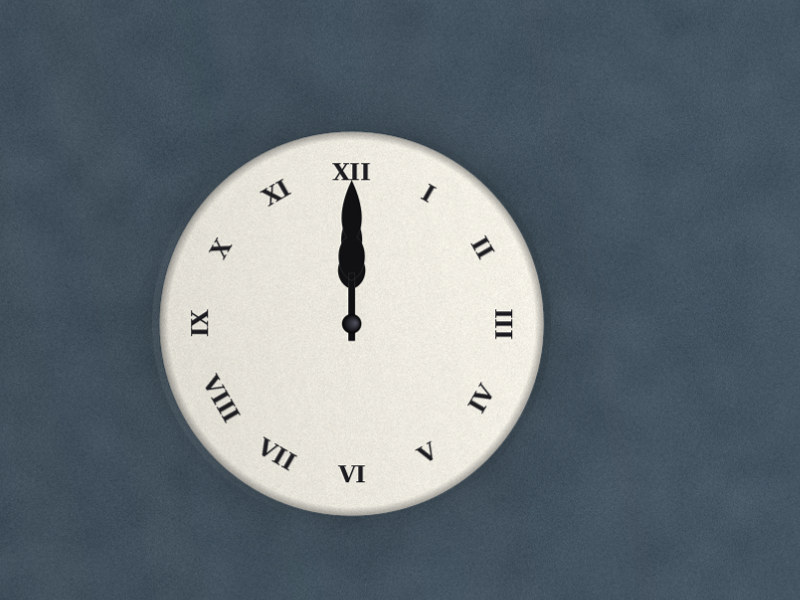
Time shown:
{"hour": 12, "minute": 0}
